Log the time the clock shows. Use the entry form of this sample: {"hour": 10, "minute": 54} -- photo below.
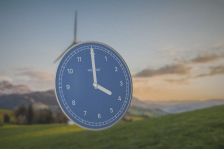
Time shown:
{"hour": 4, "minute": 0}
